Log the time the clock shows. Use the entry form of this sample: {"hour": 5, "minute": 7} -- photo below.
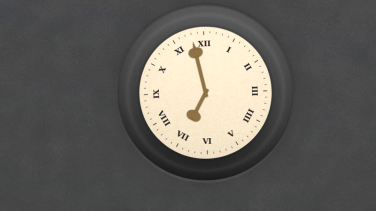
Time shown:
{"hour": 6, "minute": 58}
